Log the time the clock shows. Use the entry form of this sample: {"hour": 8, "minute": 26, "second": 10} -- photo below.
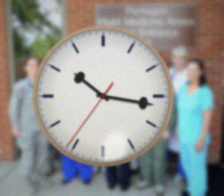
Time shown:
{"hour": 10, "minute": 16, "second": 36}
